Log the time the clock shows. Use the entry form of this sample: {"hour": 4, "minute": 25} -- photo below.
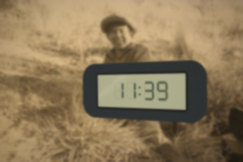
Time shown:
{"hour": 11, "minute": 39}
